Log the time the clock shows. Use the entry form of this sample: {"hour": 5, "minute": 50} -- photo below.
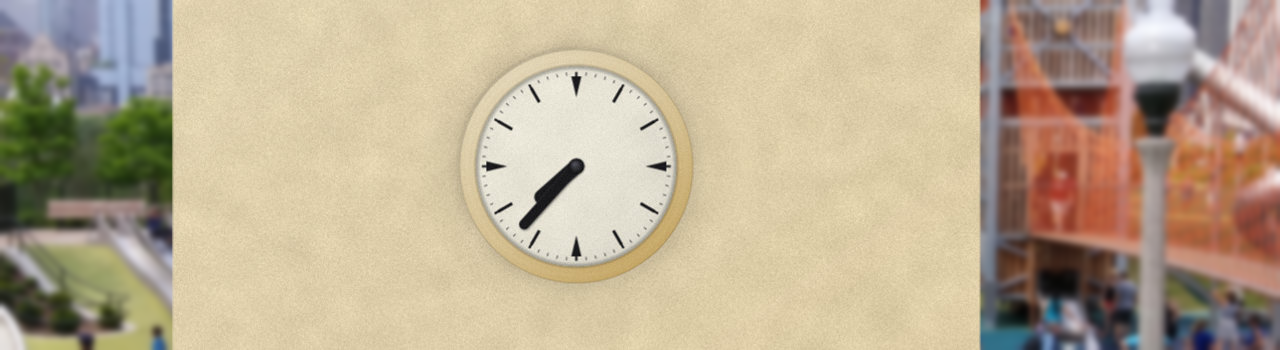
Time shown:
{"hour": 7, "minute": 37}
